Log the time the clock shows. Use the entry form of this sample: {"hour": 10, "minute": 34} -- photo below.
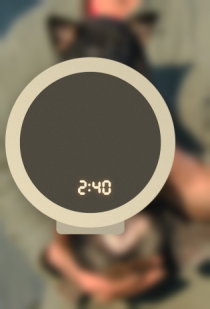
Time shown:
{"hour": 2, "minute": 40}
